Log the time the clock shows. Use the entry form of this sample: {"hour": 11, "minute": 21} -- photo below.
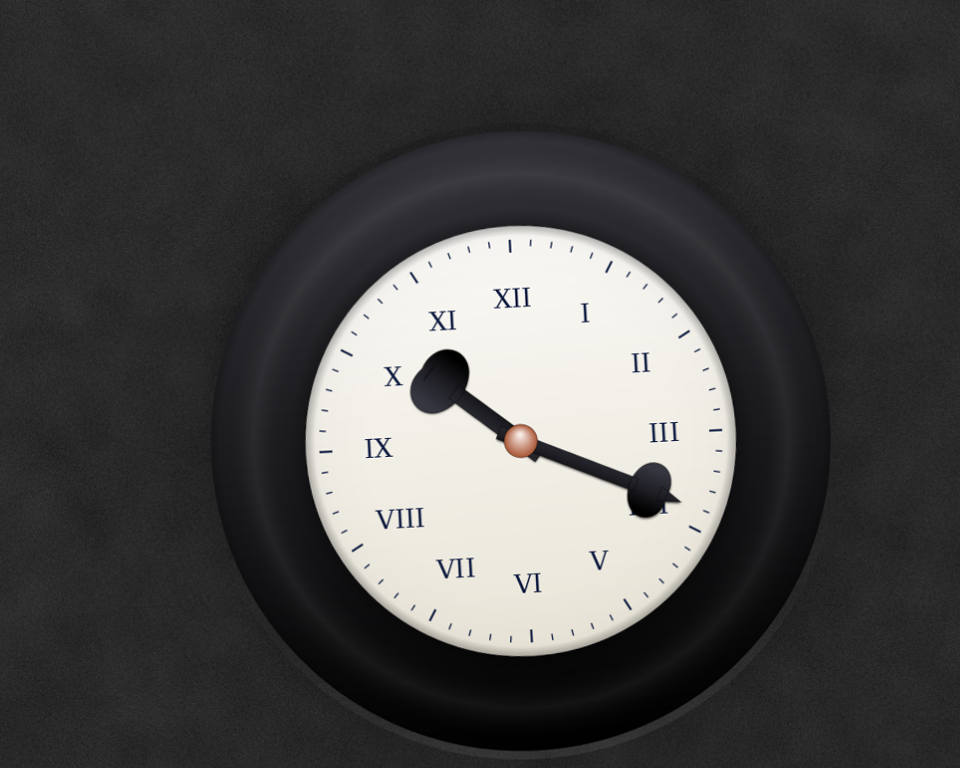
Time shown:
{"hour": 10, "minute": 19}
